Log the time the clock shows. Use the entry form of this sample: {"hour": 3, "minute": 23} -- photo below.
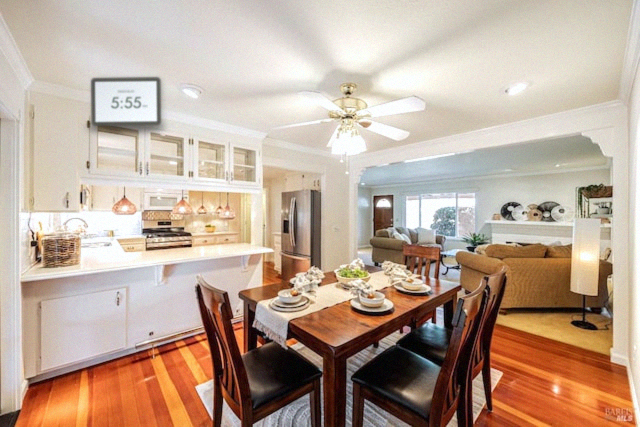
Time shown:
{"hour": 5, "minute": 55}
